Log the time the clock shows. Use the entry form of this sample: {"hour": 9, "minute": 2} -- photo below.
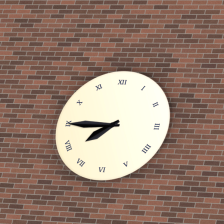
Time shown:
{"hour": 7, "minute": 45}
